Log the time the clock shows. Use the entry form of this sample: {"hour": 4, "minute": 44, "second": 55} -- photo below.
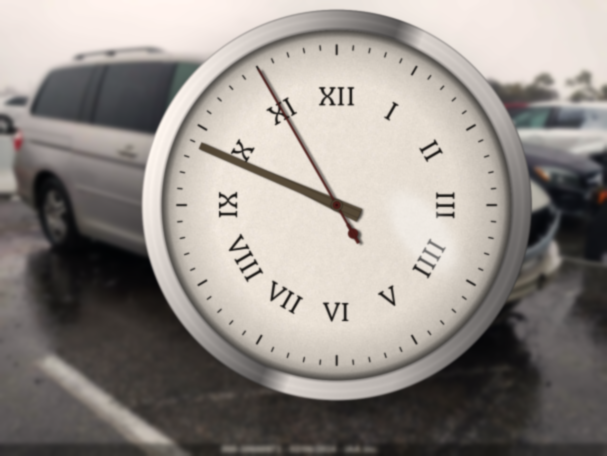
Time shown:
{"hour": 9, "minute": 48, "second": 55}
